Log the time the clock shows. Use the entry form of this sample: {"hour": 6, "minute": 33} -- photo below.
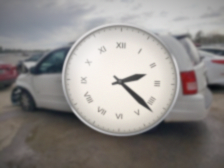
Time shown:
{"hour": 2, "minute": 22}
